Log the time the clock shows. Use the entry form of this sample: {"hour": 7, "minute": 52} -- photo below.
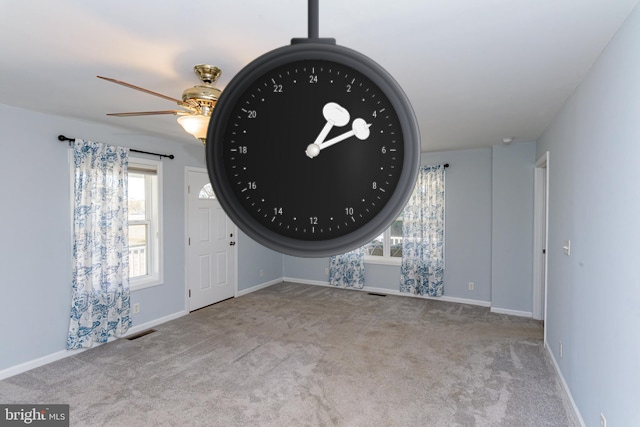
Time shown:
{"hour": 2, "minute": 11}
